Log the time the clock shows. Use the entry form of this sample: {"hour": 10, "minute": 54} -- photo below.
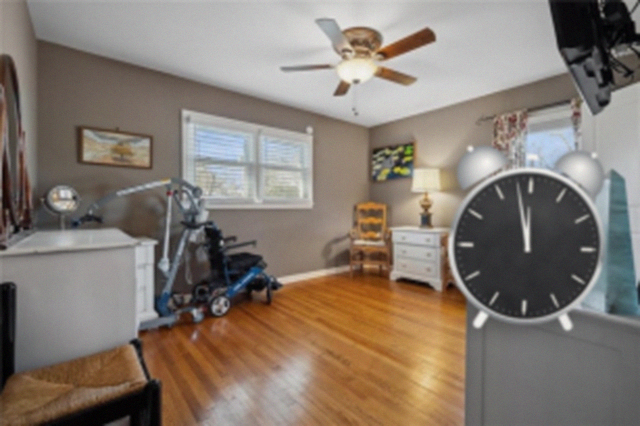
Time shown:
{"hour": 11, "minute": 58}
